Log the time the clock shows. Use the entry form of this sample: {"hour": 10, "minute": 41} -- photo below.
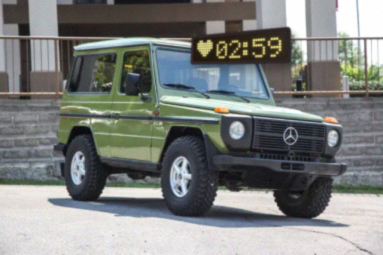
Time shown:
{"hour": 2, "minute": 59}
